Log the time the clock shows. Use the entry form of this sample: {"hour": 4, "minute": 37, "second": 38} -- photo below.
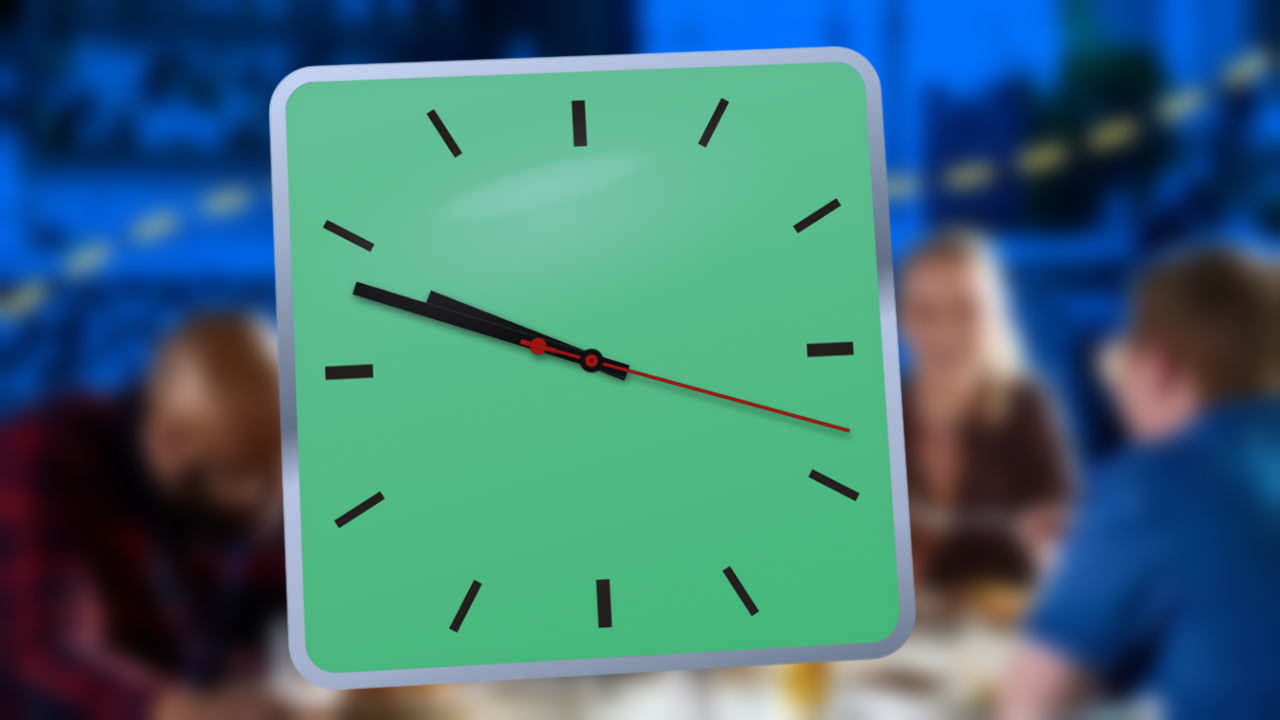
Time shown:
{"hour": 9, "minute": 48, "second": 18}
